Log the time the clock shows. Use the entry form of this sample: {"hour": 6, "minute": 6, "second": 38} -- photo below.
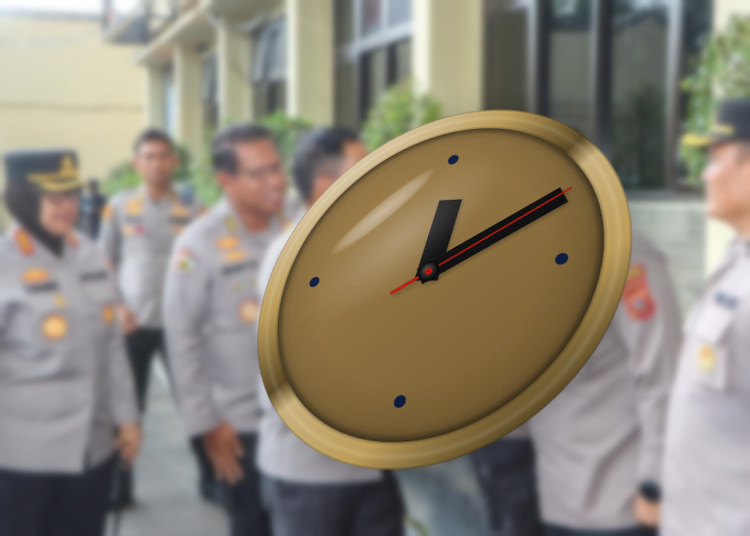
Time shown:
{"hour": 12, "minute": 10, "second": 10}
